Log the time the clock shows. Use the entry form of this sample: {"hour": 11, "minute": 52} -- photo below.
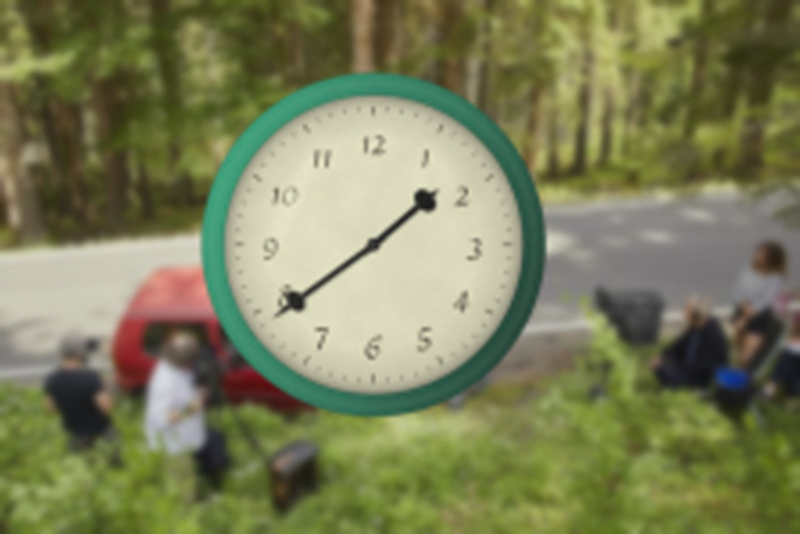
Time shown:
{"hour": 1, "minute": 39}
